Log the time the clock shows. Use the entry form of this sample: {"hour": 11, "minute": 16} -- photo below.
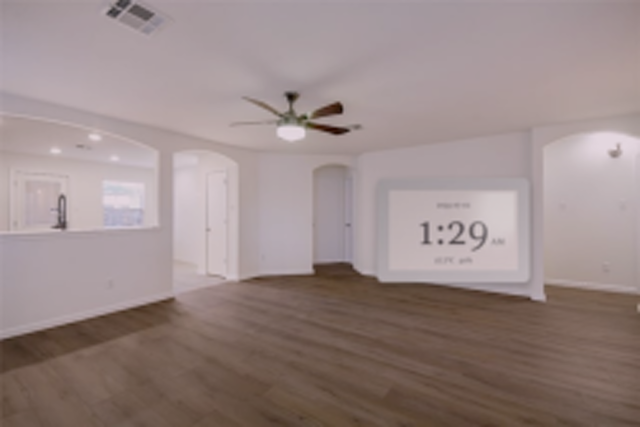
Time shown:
{"hour": 1, "minute": 29}
